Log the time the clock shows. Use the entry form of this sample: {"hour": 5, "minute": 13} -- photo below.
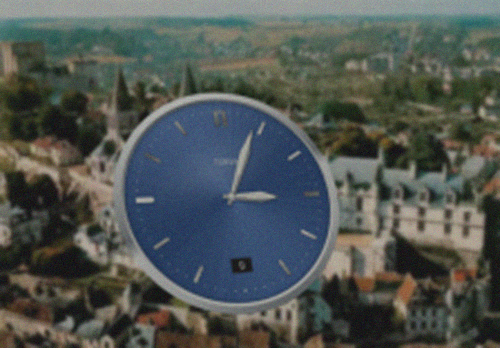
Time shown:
{"hour": 3, "minute": 4}
